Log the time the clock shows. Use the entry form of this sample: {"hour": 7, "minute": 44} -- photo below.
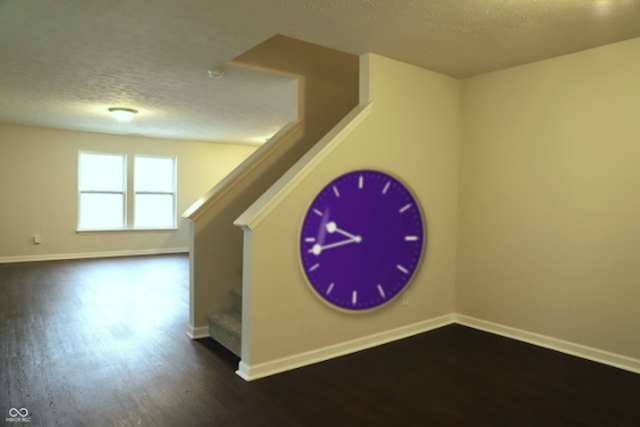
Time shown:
{"hour": 9, "minute": 43}
